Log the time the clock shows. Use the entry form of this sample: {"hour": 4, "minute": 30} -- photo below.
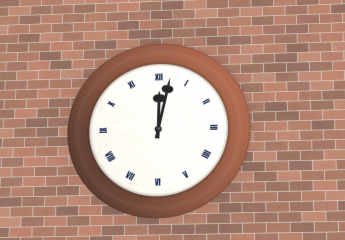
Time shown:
{"hour": 12, "minute": 2}
